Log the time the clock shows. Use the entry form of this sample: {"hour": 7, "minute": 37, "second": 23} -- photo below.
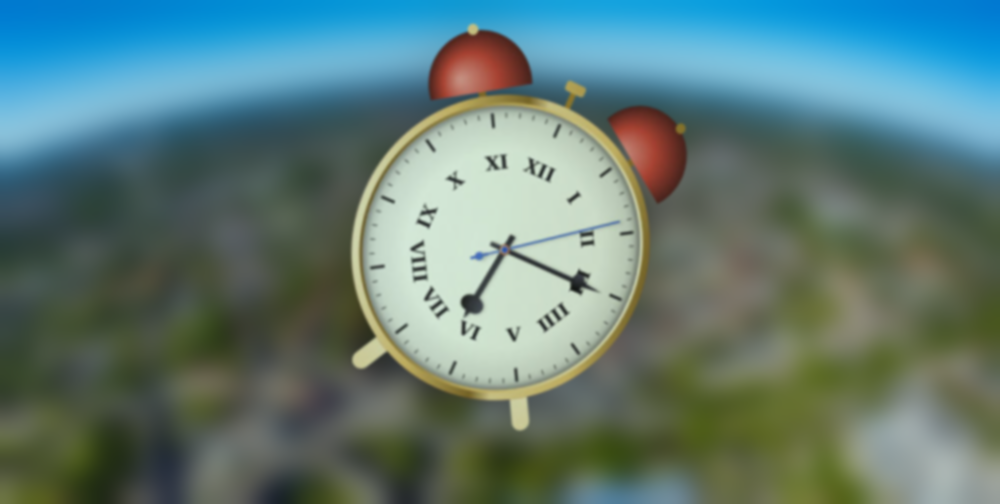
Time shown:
{"hour": 6, "minute": 15, "second": 9}
